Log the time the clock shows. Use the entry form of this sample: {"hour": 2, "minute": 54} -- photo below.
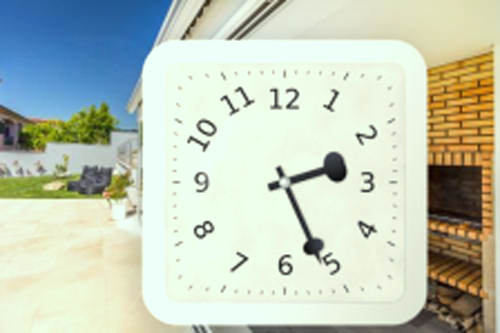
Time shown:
{"hour": 2, "minute": 26}
